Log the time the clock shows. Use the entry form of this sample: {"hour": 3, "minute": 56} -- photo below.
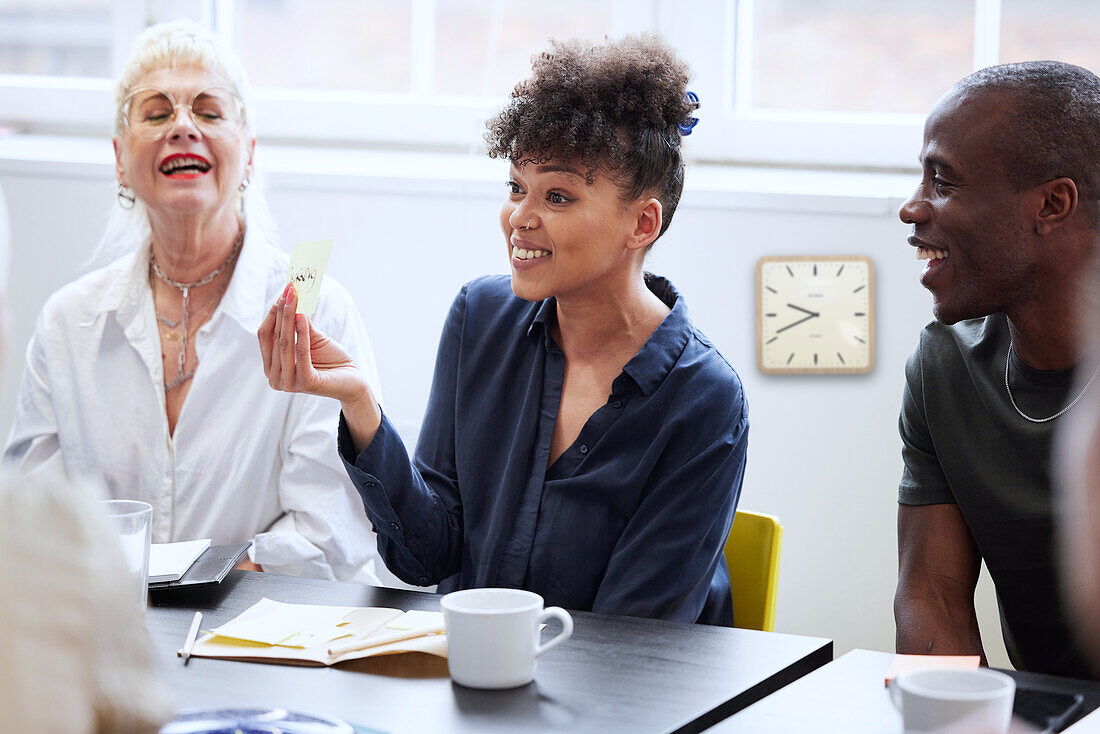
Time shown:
{"hour": 9, "minute": 41}
